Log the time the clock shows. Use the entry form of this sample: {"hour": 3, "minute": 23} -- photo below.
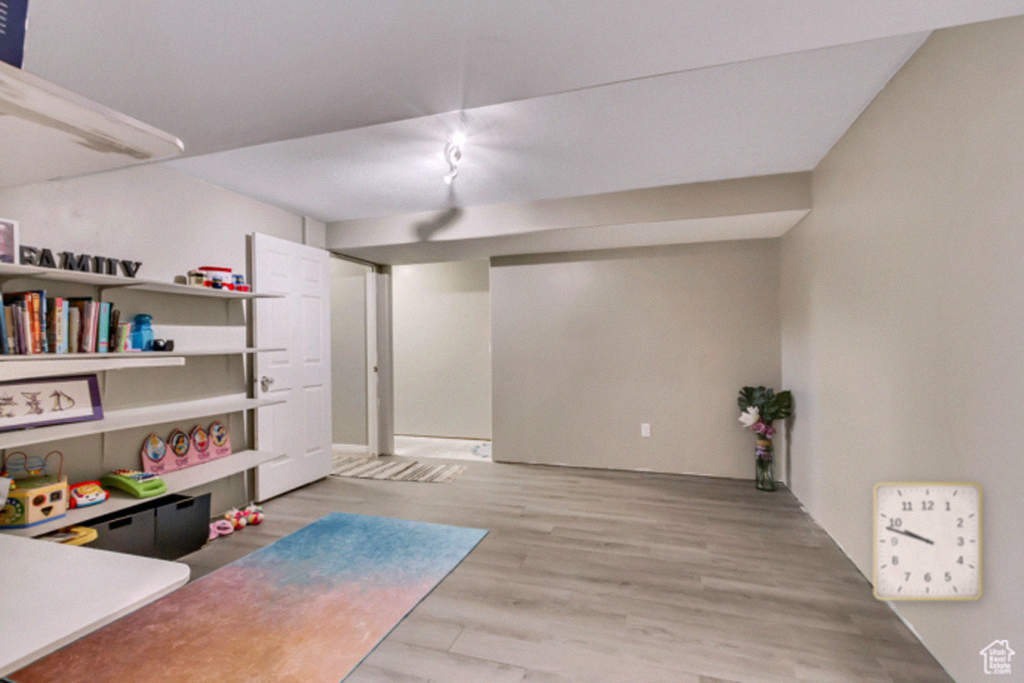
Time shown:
{"hour": 9, "minute": 48}
